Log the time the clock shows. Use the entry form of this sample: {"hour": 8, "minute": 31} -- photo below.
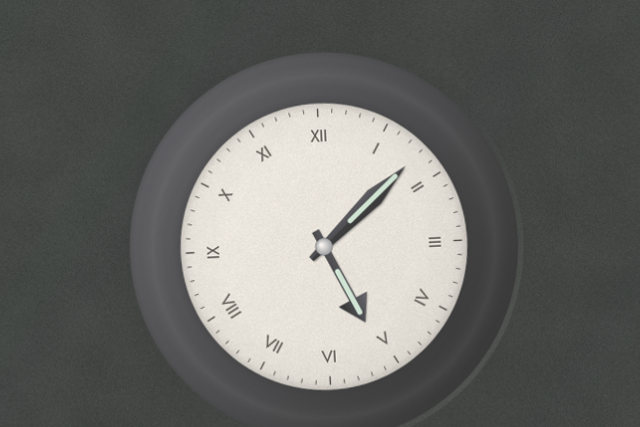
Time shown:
{"hour": 5, "minute": 8}
